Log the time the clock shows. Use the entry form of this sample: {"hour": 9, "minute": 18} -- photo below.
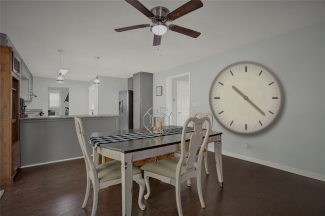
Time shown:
{"hour": 10, "minute": 22}
